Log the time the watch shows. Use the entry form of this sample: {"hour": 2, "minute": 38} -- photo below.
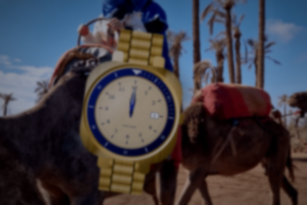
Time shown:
{"hour": 12, "minute": 0}
